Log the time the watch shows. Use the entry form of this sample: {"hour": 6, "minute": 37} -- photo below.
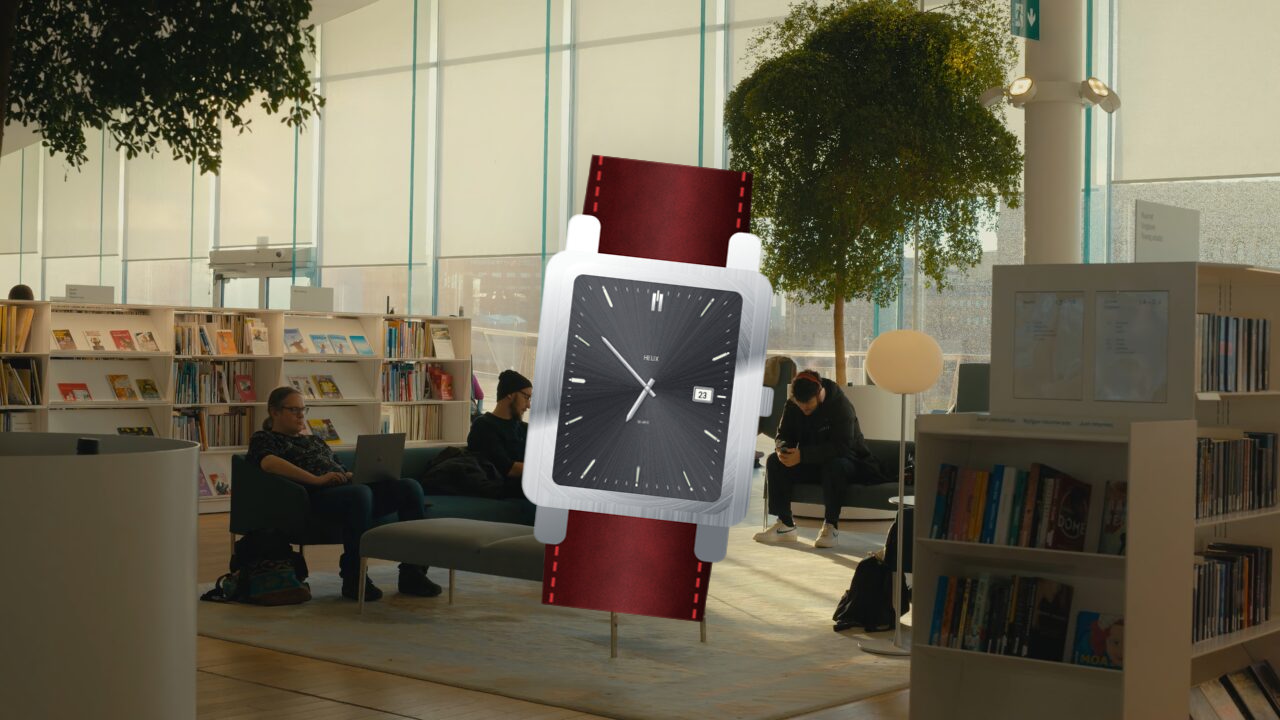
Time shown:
{"hour": 6, "minute": 52}
